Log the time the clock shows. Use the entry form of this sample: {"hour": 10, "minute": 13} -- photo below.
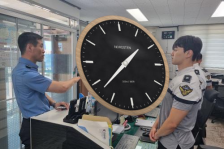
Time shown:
{"hour": 1, "minute": 38}
